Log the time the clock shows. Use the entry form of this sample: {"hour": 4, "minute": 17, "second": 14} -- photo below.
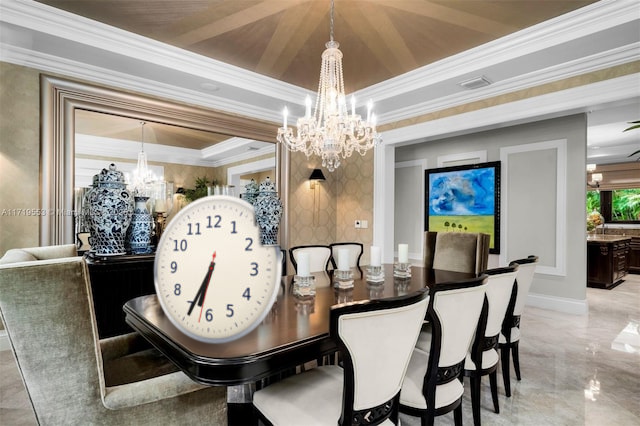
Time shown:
{"hour": 6, "minute": 34, "second": 32}
